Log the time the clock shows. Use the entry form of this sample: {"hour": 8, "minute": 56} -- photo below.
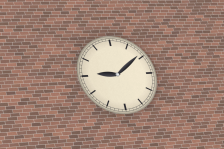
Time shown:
{"hour": 9, "minute": 9}
